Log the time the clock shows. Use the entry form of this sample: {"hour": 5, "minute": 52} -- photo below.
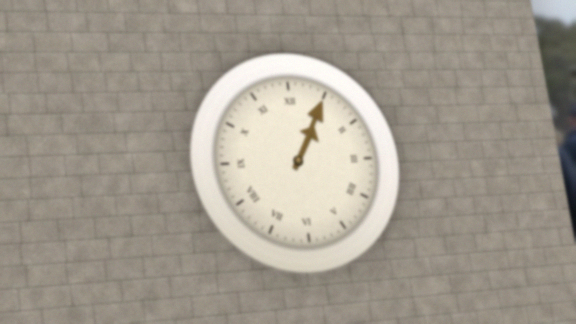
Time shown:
{"hour": 1, "minute": 5}
